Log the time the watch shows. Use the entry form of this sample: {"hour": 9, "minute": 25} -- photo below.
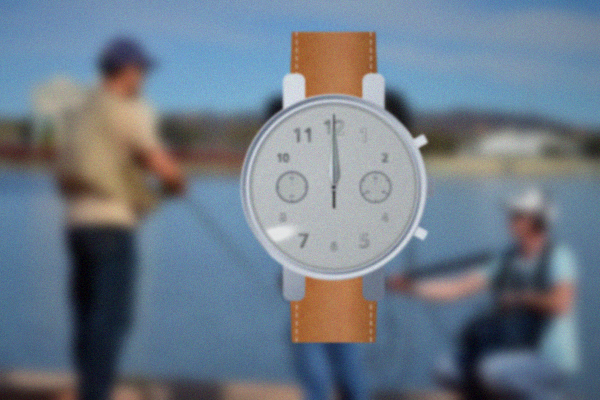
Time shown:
{"hour": 12, "minute": 0}
